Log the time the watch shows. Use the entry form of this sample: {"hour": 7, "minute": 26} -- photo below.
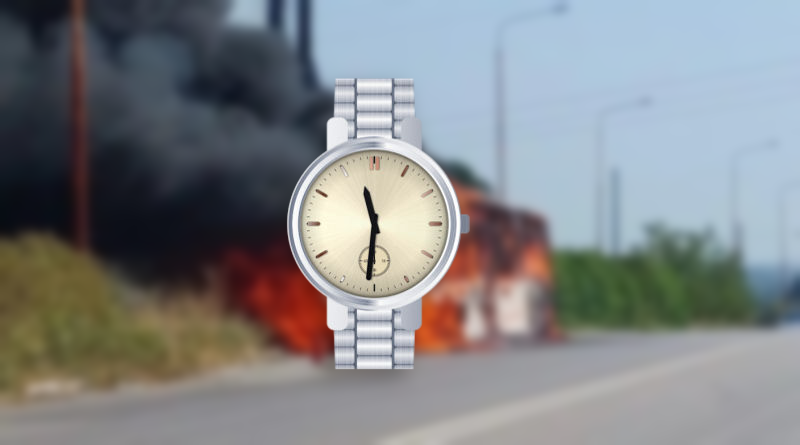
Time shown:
{"hour": 11, "minute": 31}
